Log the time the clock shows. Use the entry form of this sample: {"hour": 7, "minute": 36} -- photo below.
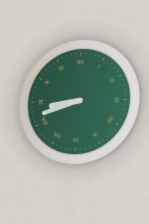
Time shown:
{"hour": 8, "minute": 42}
